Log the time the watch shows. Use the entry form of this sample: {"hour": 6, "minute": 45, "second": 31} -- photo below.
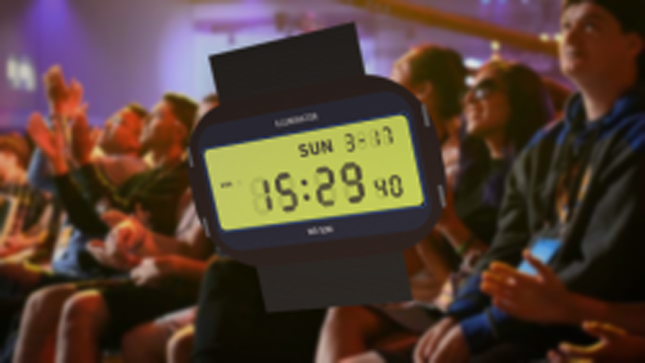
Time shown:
{"hour": 15, "minute": 29, "second": 40}
